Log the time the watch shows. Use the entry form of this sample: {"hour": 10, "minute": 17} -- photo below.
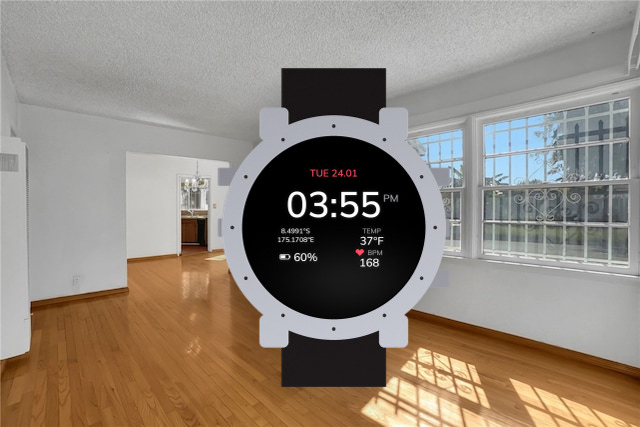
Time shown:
{"hour": 3, "minute": 55}
